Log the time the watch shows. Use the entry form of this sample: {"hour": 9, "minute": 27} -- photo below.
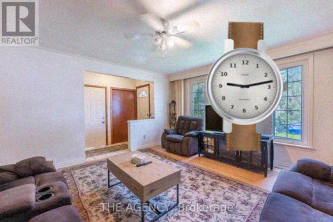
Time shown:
{"hour": 9, "minute": 13}
